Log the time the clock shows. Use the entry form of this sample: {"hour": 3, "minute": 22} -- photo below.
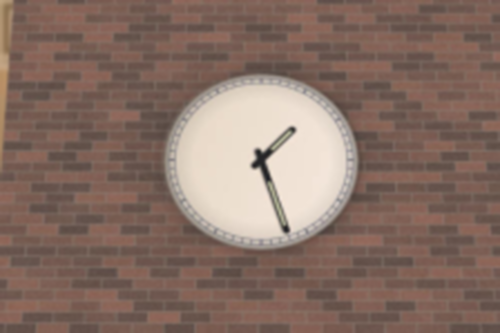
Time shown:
{"hour": 1, "minute": 27}
